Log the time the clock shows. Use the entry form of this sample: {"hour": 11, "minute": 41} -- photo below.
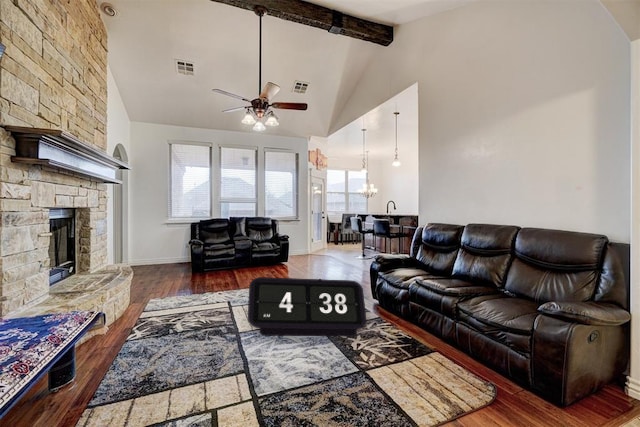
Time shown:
{"hour": 4, "minute": 38}
